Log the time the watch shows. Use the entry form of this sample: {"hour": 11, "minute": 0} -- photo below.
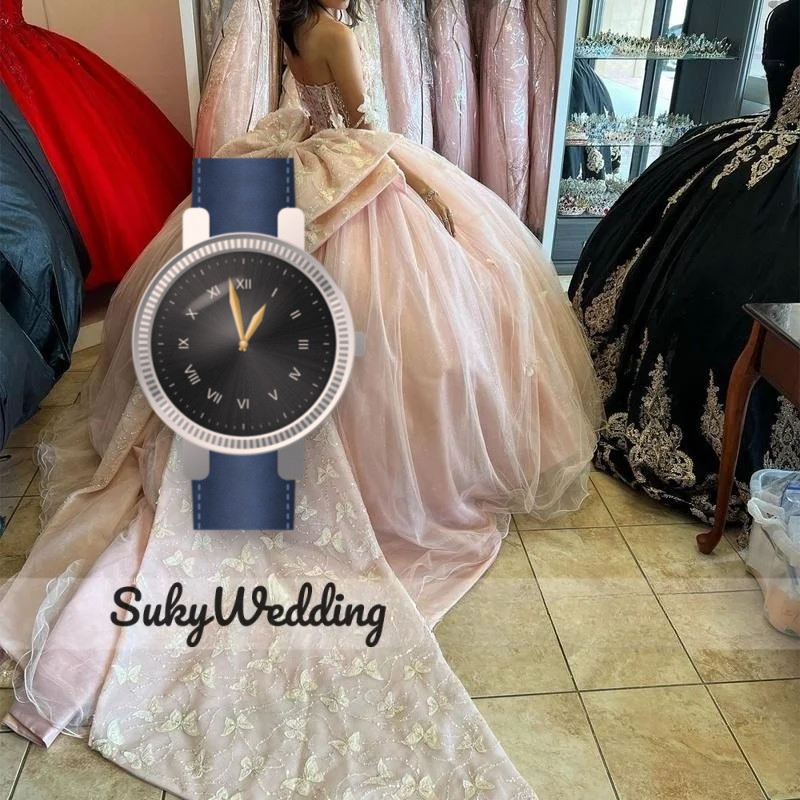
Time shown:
{"hour": 12, "minute": 58}
